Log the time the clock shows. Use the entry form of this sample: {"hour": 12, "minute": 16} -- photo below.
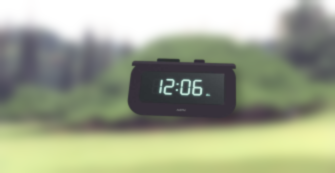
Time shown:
{"hour": 12, "minute": 6}
